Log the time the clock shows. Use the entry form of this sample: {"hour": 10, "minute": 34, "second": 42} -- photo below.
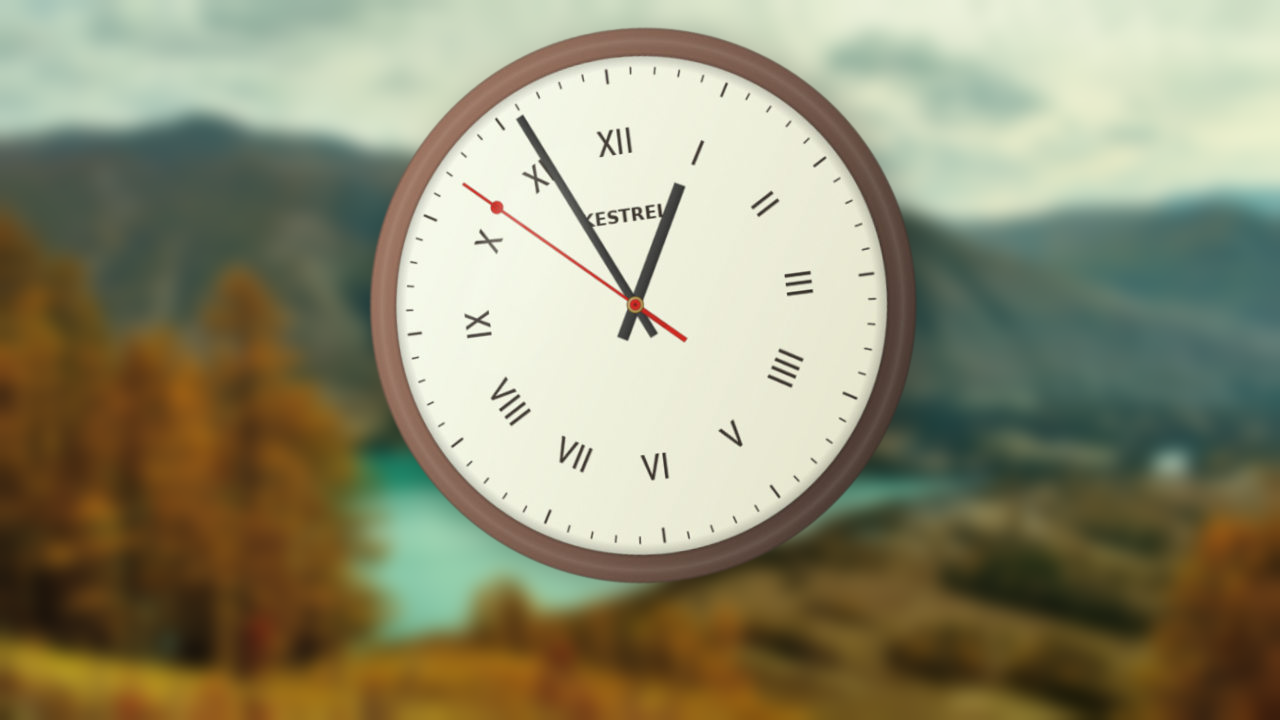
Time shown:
{"hour": 12, "minute": 55, "second": 52}
